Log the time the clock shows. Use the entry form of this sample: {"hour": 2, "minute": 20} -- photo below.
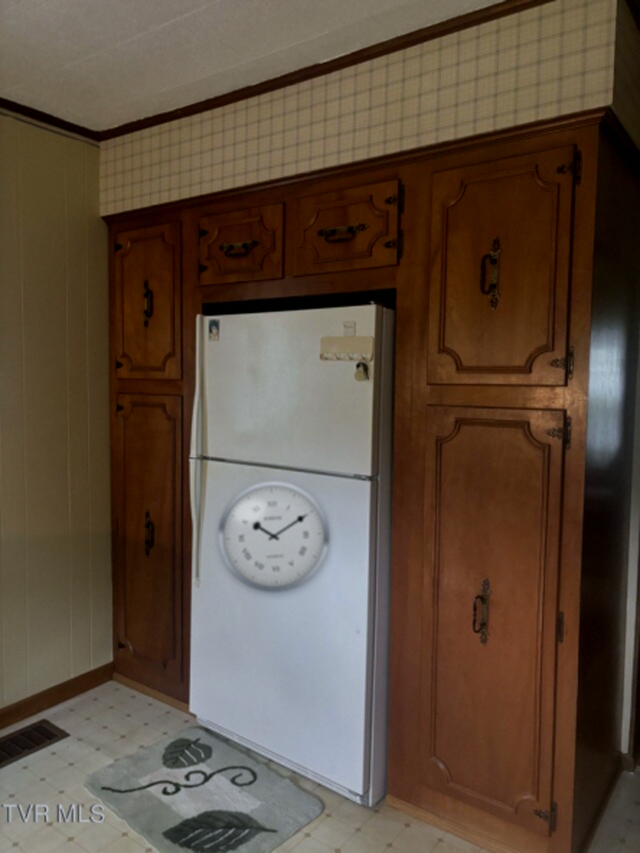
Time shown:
{"hour": 10, "minute": 10}
